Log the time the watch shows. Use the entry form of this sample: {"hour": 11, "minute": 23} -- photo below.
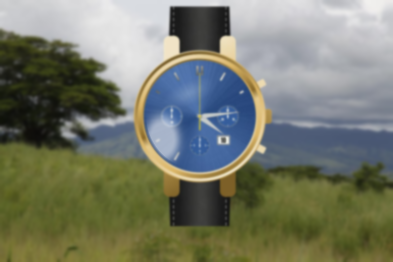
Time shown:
{"hour": 4, "minute": 14}
